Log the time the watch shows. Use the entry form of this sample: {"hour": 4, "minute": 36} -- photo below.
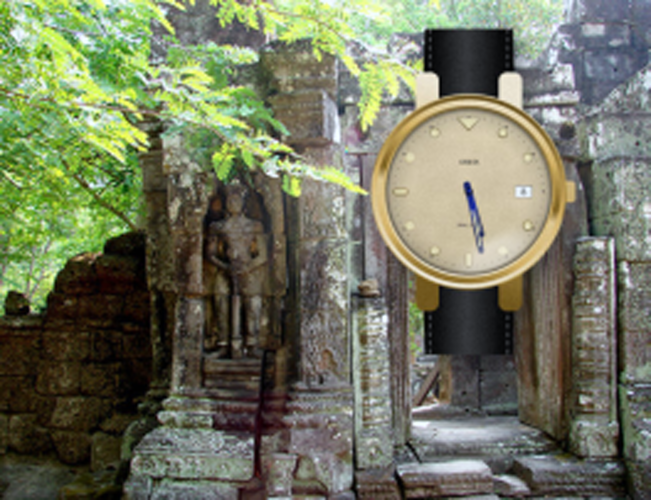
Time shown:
{"hour": 5, "minute": 28}
